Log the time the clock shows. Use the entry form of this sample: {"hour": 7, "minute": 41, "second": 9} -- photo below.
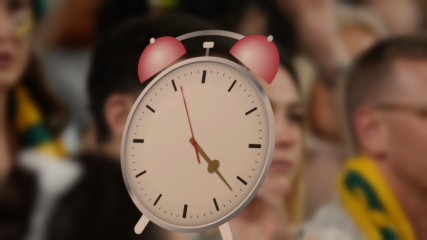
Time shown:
{"hour": 4, "minute": 21, "second": 56}
